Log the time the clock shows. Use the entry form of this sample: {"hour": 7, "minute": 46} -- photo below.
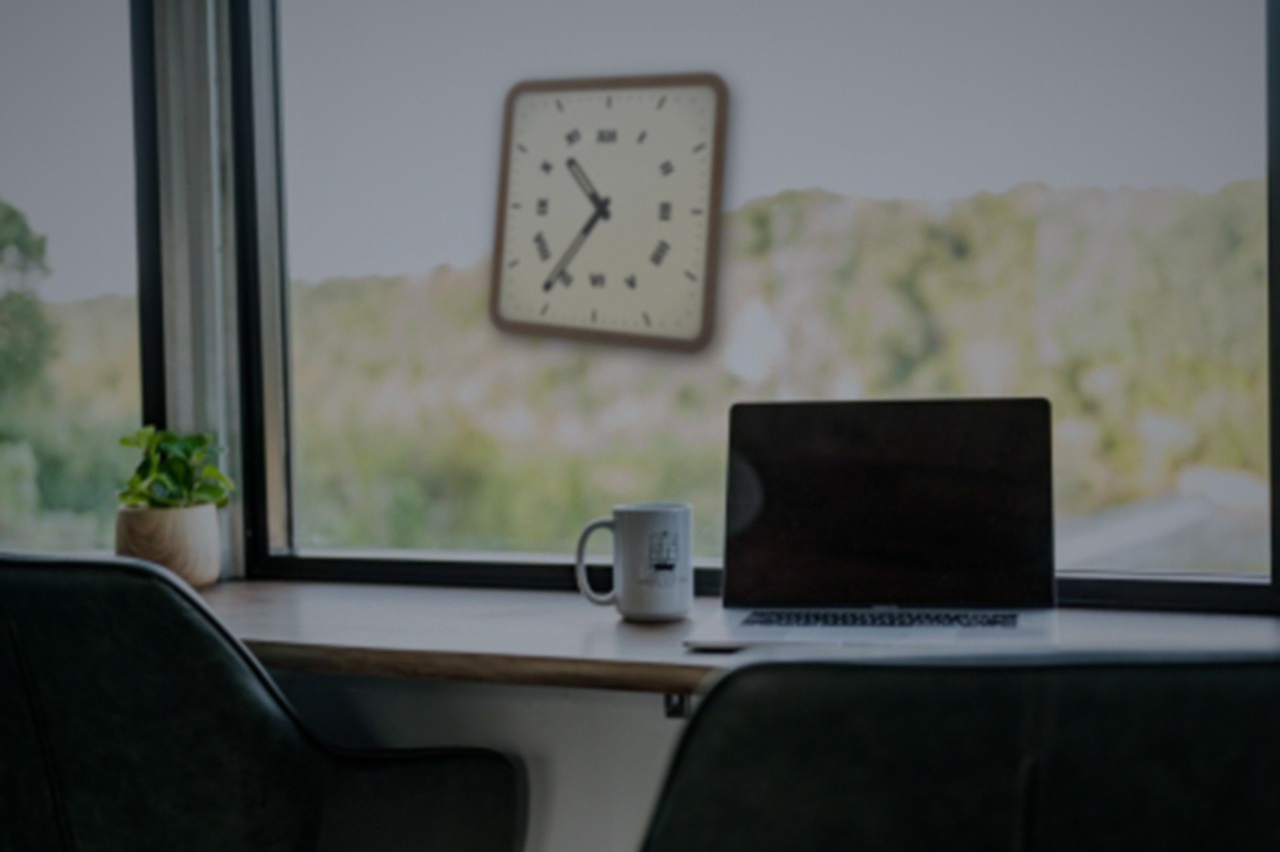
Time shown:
{"hour": 10, "minute": 36}
